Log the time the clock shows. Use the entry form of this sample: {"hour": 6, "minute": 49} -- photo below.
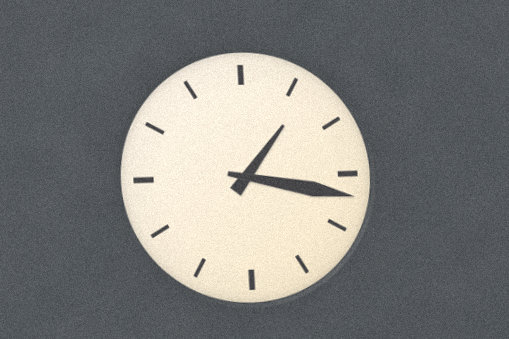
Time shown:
{"hour": 1, "minute": 17}
